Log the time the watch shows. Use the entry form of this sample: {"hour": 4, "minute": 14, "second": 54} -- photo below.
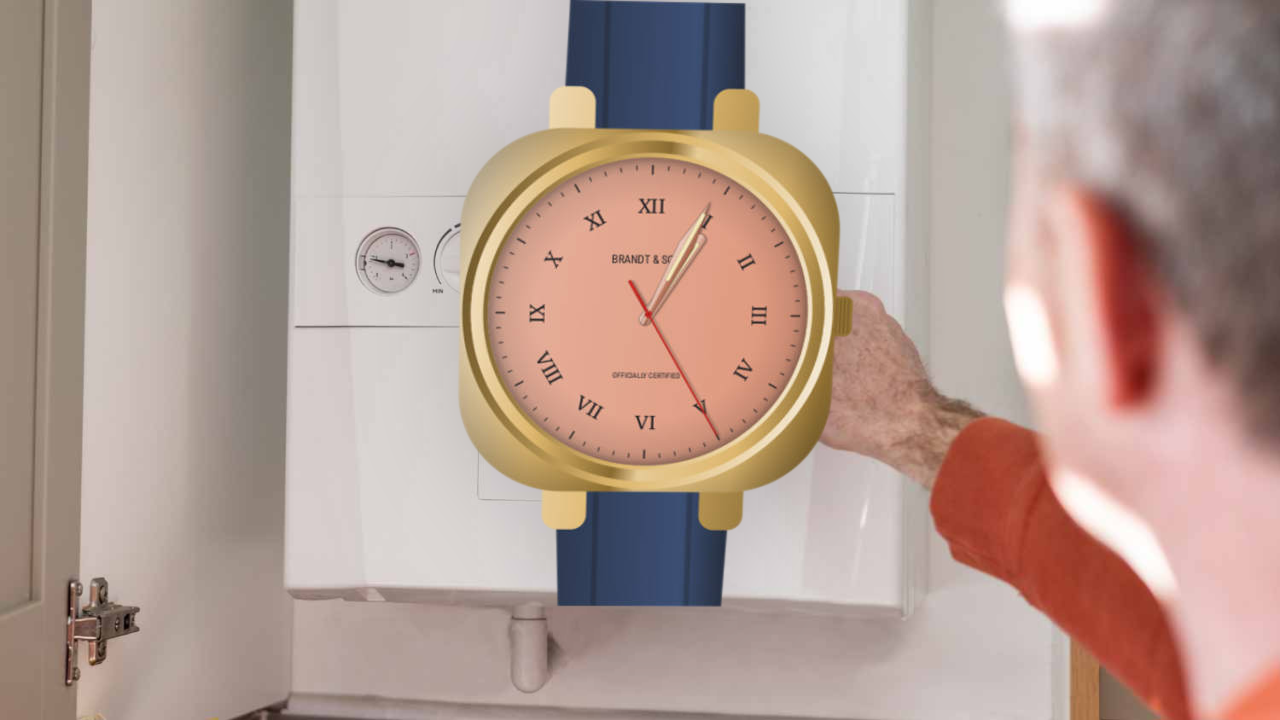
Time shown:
{"hour": 1, "minute": 4, "second": 25}
